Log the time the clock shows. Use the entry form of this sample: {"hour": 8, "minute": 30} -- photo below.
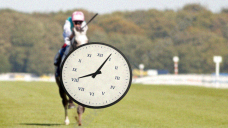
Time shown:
{"hour": 8, "minute": 4}
